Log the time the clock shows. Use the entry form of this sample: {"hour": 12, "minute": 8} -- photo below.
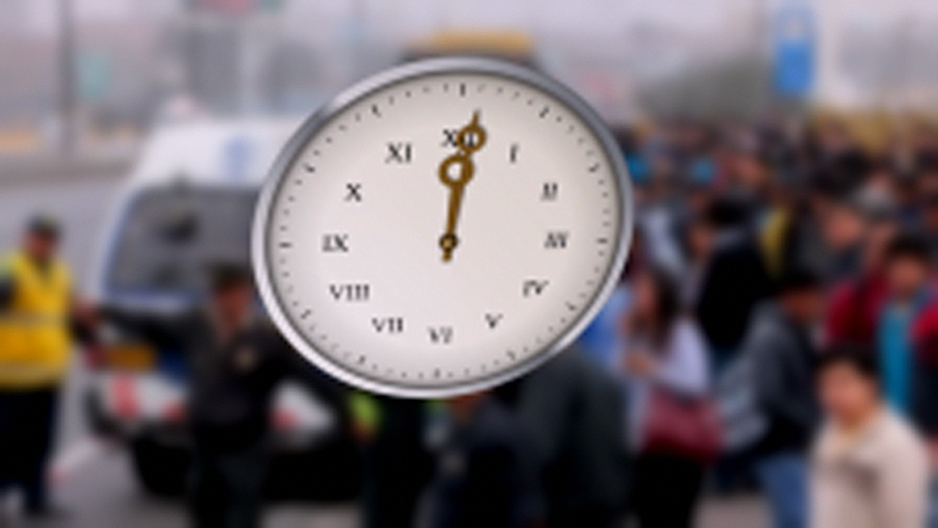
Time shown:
{"hour": 12, "minute": 1}
